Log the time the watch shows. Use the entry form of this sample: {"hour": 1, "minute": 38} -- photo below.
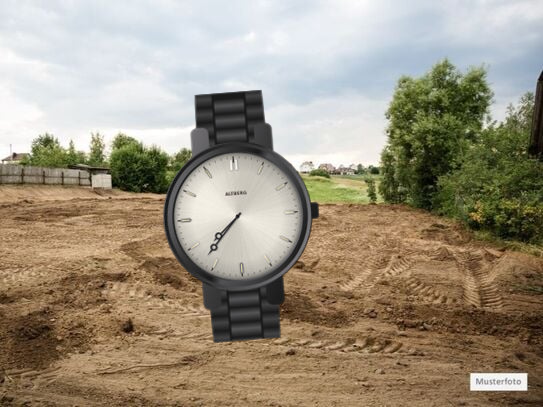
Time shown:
{"hour": 7, "minute": 37}
